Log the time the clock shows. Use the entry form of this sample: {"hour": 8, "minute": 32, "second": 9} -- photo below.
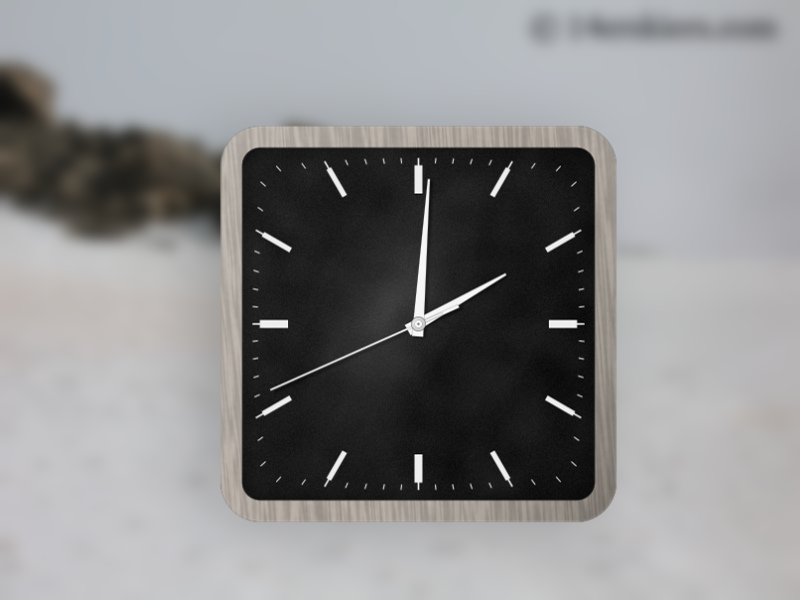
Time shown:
{"hour": 2, "minute": 0, "second": 41}
